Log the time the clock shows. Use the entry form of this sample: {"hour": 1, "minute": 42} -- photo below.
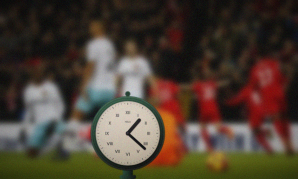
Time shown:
{"hour": 1, "minute": 22}
